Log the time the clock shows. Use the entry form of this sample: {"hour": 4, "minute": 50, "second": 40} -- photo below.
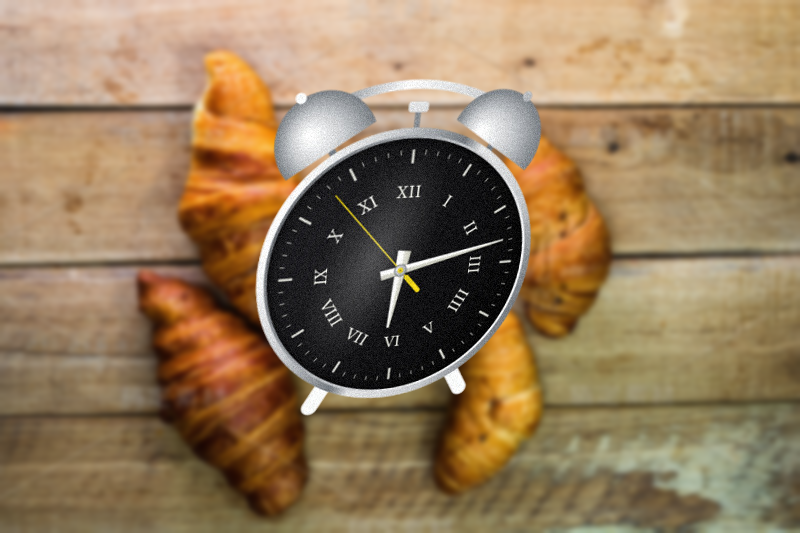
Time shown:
{"hour": 6, "minute": 12, "second": 53}
